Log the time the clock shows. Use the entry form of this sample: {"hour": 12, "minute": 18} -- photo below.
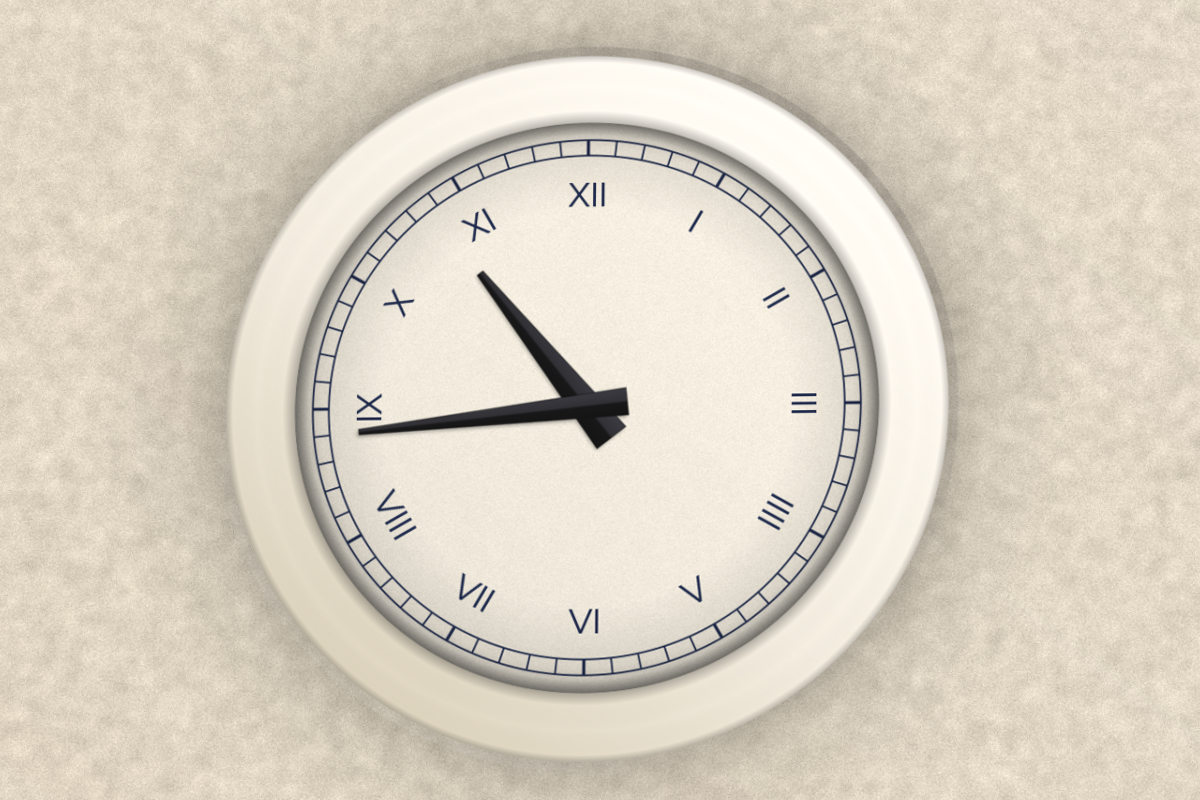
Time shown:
{"hour": 10, "minute": 44}
